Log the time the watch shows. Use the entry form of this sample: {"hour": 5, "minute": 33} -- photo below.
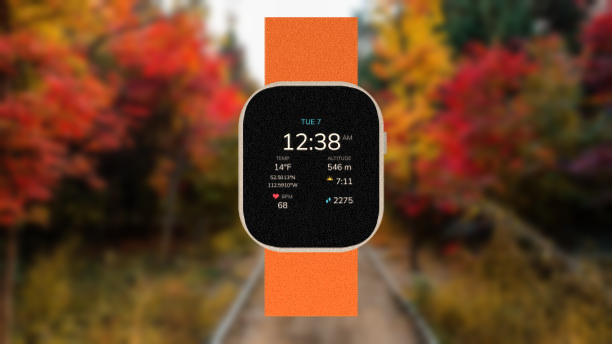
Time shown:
{"hour": 12, "minute": 38}
